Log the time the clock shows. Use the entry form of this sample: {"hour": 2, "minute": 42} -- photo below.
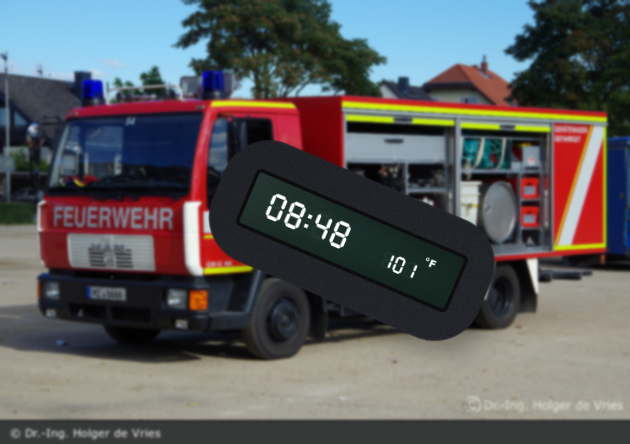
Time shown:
{"hour": 8, "minute": 48}
